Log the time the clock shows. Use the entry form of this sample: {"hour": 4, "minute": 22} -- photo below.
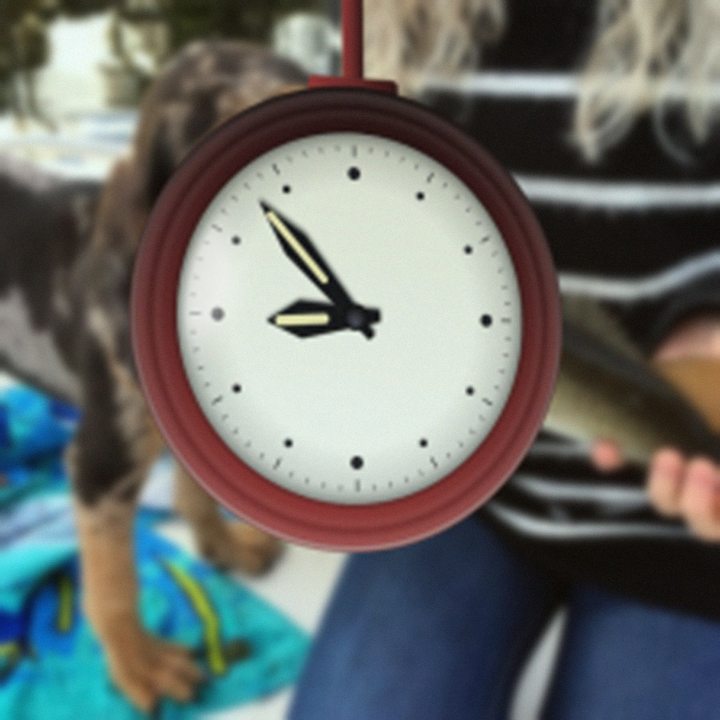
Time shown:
{"hour": 8, "minute": 53}
